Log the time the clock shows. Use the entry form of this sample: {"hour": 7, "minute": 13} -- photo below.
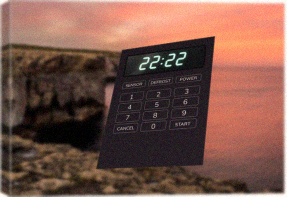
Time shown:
{"hour": 22, "minute": 22}
